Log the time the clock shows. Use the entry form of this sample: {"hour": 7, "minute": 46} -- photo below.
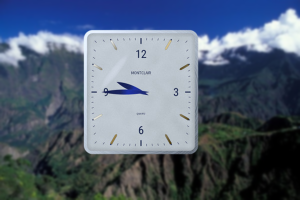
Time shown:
{"hour": 9, "minute": 45}
